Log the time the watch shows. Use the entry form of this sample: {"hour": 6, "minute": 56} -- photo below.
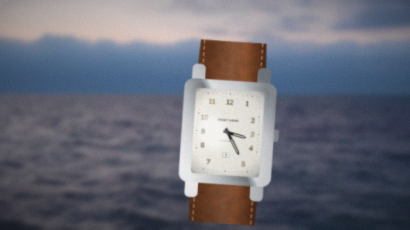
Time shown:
{"hour": 3, "minute": 25}
